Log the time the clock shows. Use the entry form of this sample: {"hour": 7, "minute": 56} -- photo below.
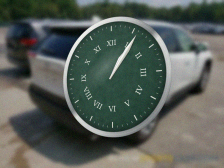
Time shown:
{"hour": 1, "minute": 6}
